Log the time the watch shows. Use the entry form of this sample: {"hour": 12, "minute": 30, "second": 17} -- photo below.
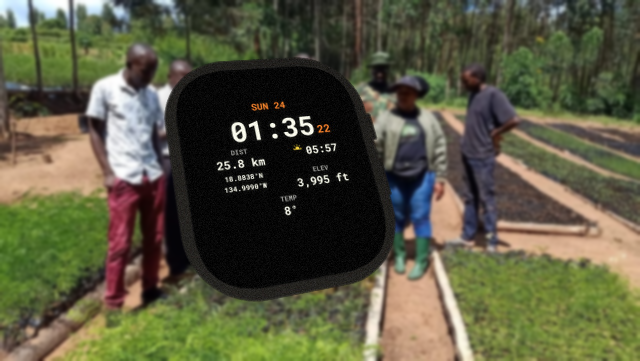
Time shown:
{"hour": 1, "minute": 35, "second": 22}
